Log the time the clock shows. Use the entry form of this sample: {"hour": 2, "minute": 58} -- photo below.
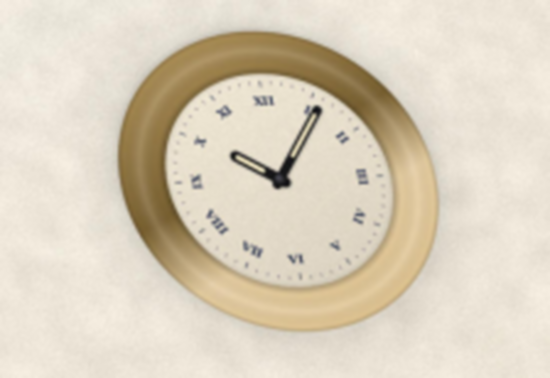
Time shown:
{"hour": 10, "minute": 6}
